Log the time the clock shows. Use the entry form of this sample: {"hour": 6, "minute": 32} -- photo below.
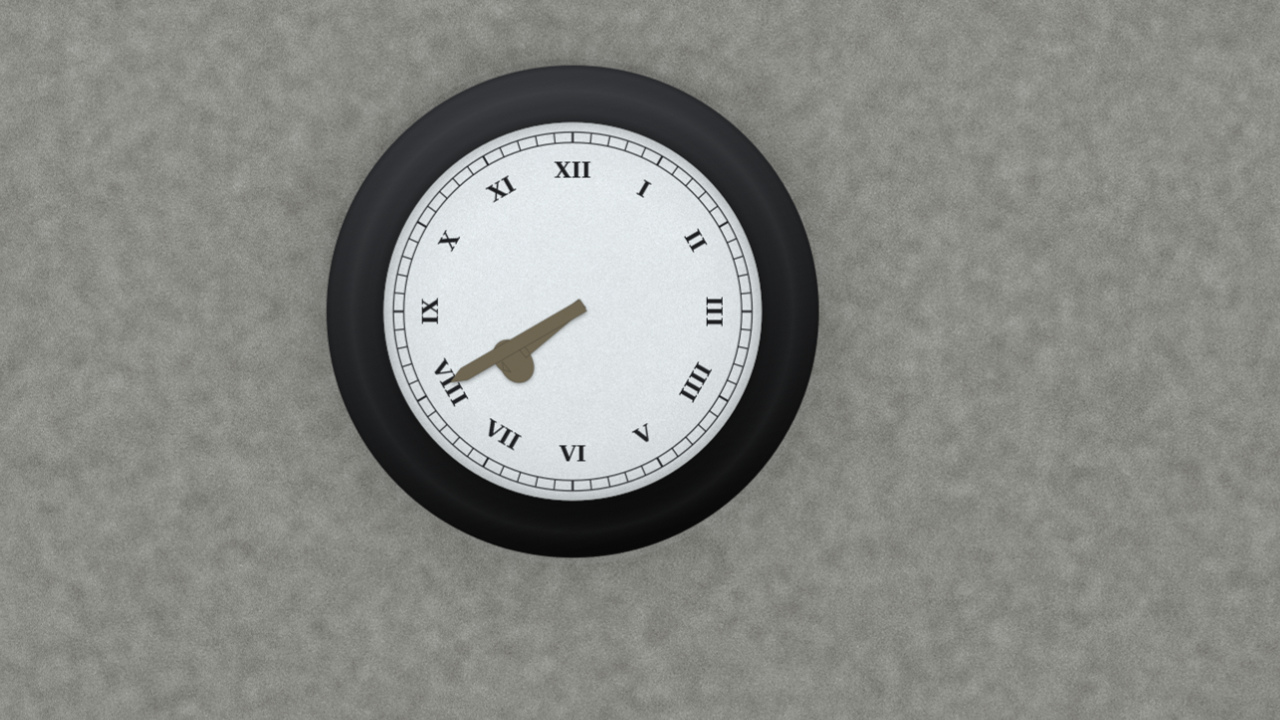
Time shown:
{"hour": 7, "minute": 40}
